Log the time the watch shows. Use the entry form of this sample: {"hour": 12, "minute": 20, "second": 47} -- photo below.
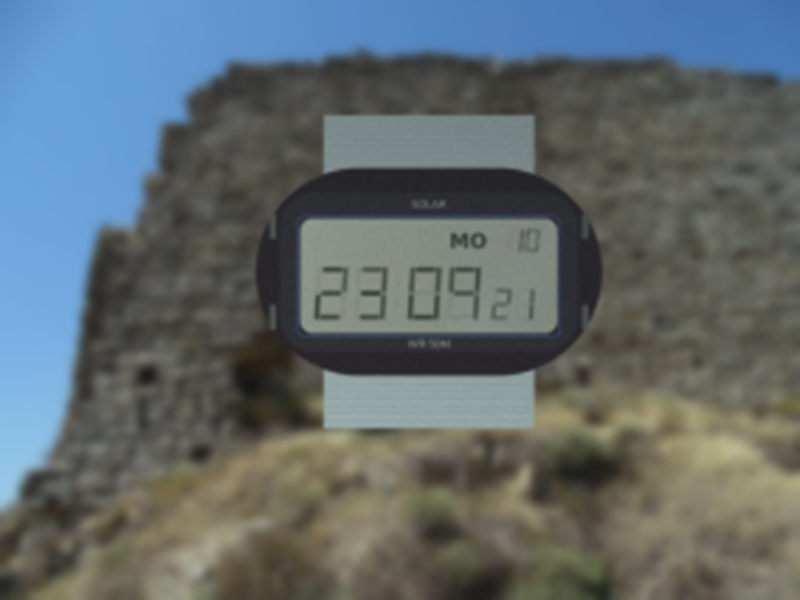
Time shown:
{"hour": 23, "minute": 9, "second": 21}
